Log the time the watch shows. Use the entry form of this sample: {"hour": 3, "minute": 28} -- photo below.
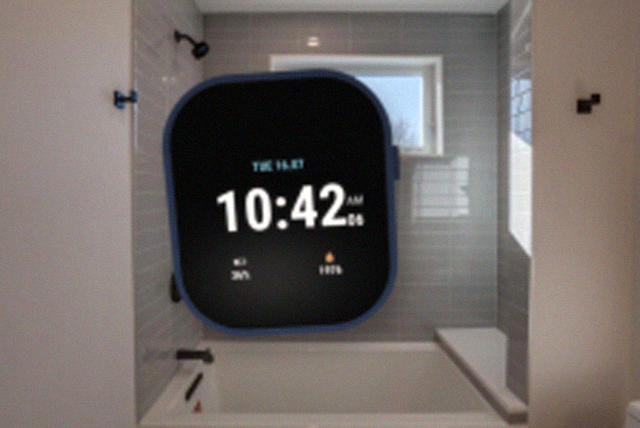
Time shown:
{"hour": 10, "minute": 42}
